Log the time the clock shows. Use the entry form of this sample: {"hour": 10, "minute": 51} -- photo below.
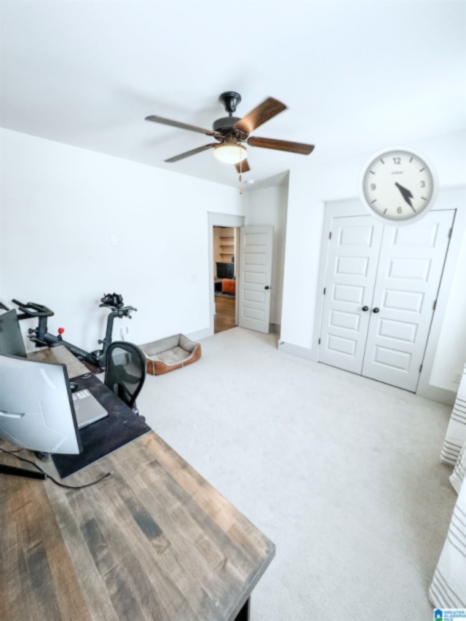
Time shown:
{"hour": 4, "minute": 25}
